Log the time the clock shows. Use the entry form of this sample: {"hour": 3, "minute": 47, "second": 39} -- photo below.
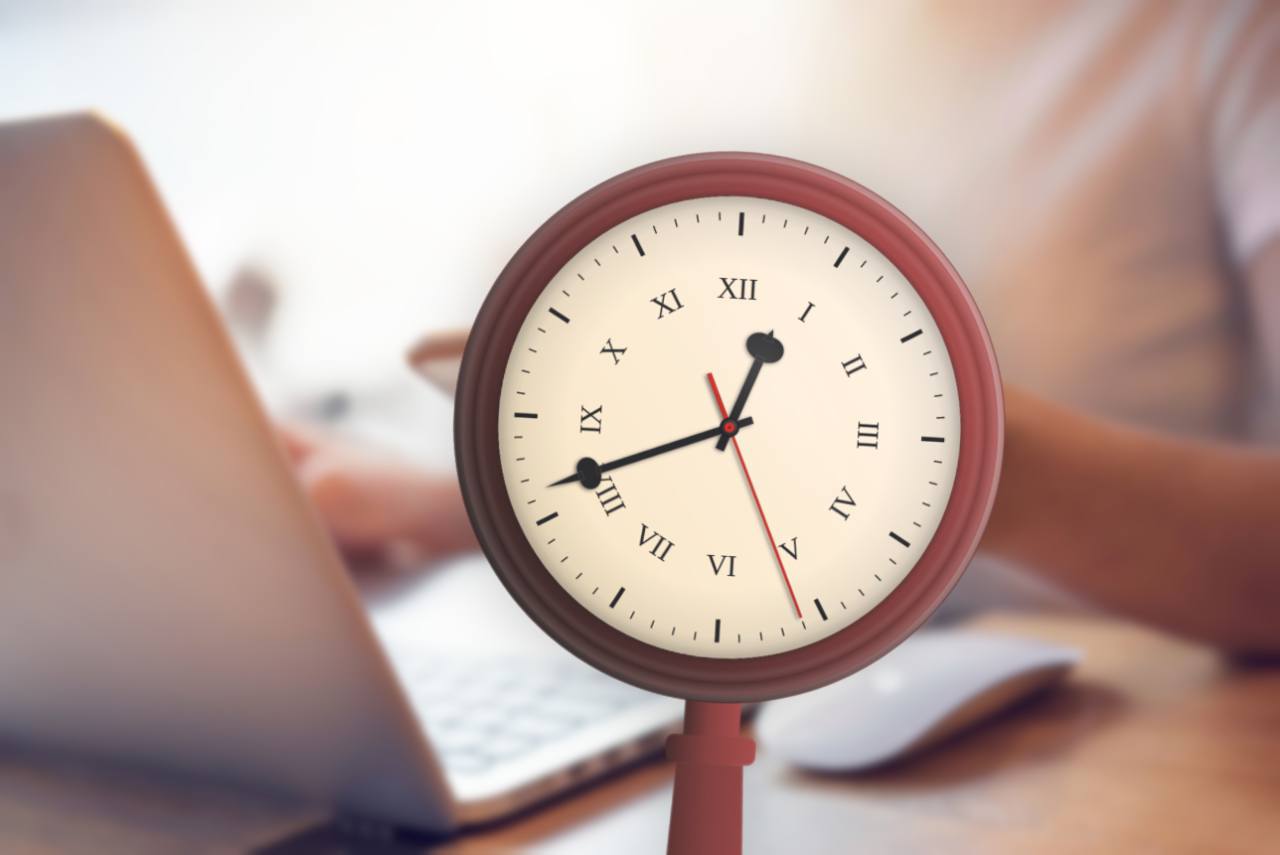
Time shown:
{"hour": 12, "minute": 41, "second": 26}
